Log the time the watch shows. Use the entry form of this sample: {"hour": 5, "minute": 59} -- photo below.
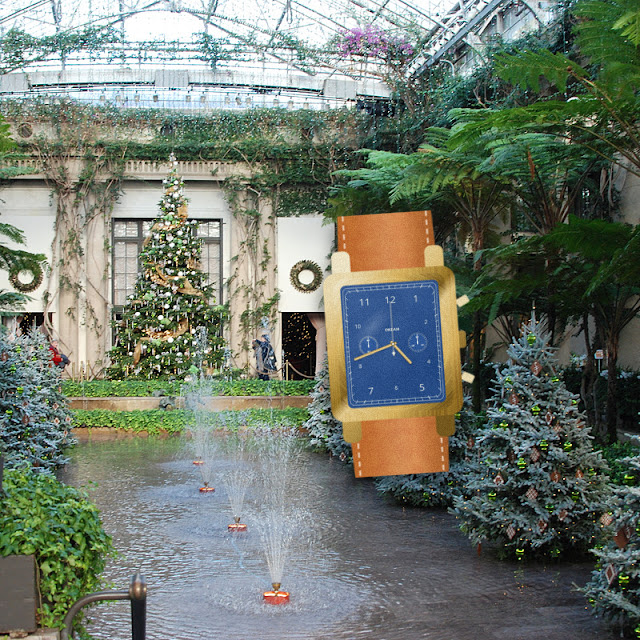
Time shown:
{"hour": 4, "minute": 42}
